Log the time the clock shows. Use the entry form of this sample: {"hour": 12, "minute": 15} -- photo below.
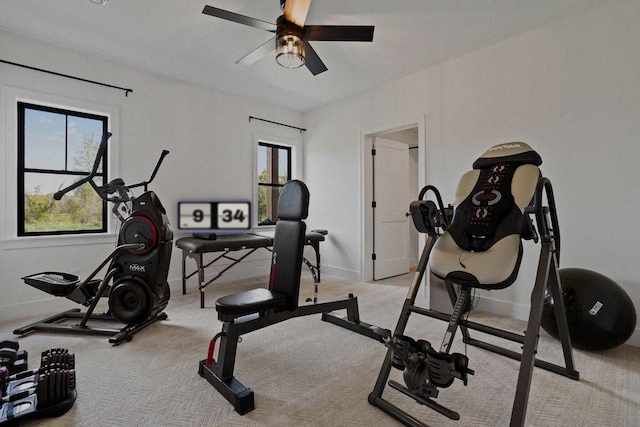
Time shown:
{"hour": 9, "minute": 34}
